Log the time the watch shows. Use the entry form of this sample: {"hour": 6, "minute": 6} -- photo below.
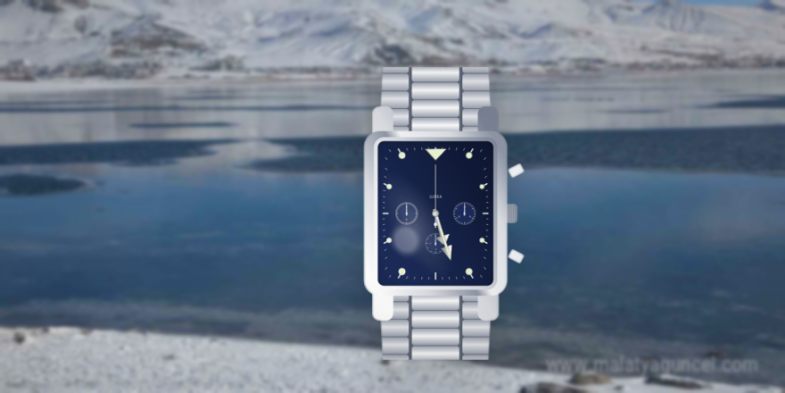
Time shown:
{"hour": 5, "minute": 27}
